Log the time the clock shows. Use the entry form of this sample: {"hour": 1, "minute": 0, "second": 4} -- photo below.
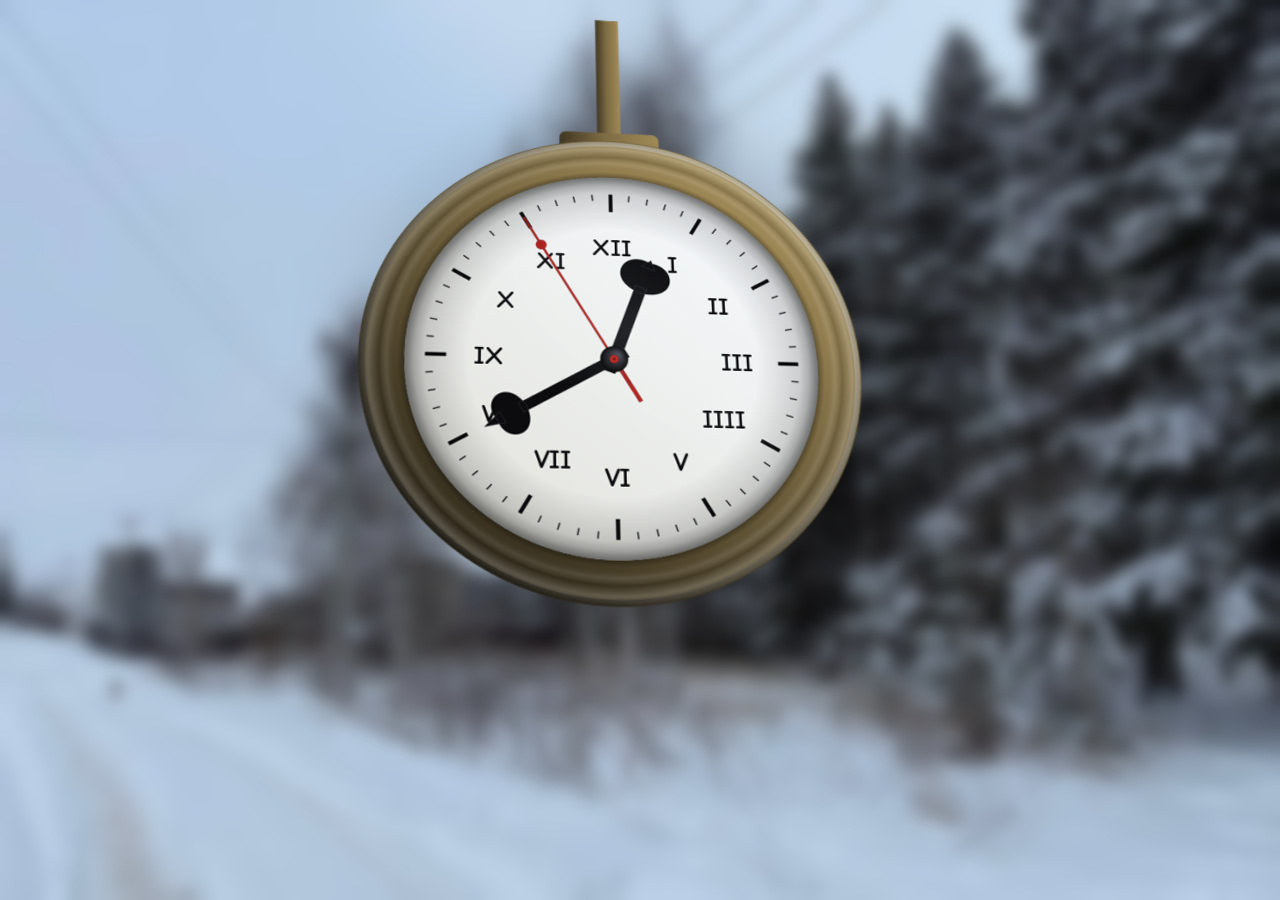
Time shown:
{"hour": 12, "minute": 39, "second": 55}
